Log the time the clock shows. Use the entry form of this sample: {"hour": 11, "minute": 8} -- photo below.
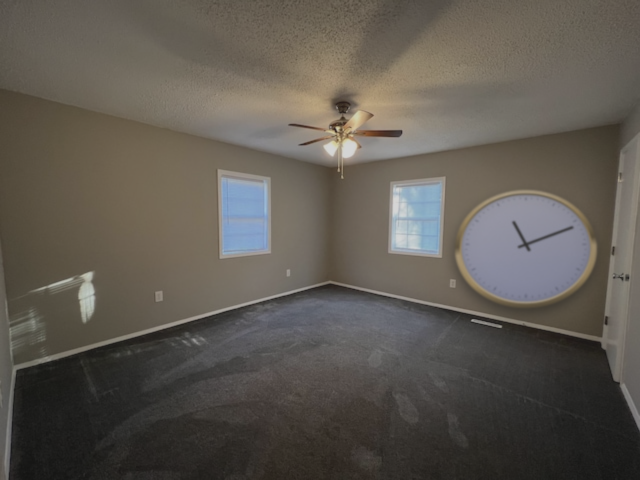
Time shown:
{"hour": 11, "minute": 11}
